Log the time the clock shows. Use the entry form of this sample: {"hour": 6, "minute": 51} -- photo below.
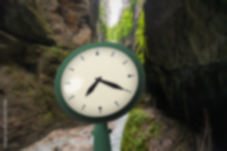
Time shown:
{"hour": 7, "minute": 20}
